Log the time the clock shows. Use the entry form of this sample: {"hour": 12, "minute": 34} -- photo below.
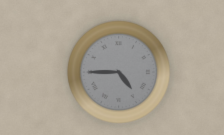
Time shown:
{"hour": 4, "minute": 45}
